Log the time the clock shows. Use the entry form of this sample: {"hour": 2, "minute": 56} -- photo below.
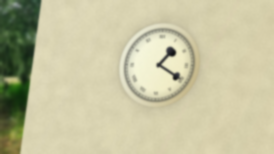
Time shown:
{"hour": 1, "minute": 20}
